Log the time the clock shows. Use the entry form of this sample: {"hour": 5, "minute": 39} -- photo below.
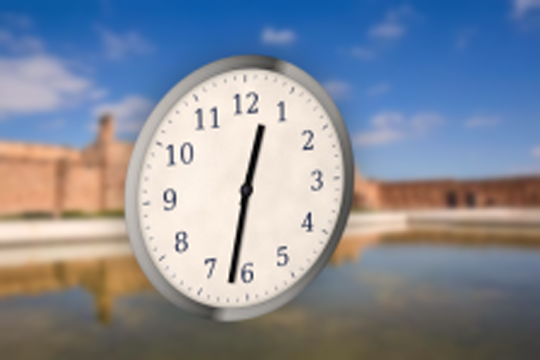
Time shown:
{"hour": 12, "minute": 32}
